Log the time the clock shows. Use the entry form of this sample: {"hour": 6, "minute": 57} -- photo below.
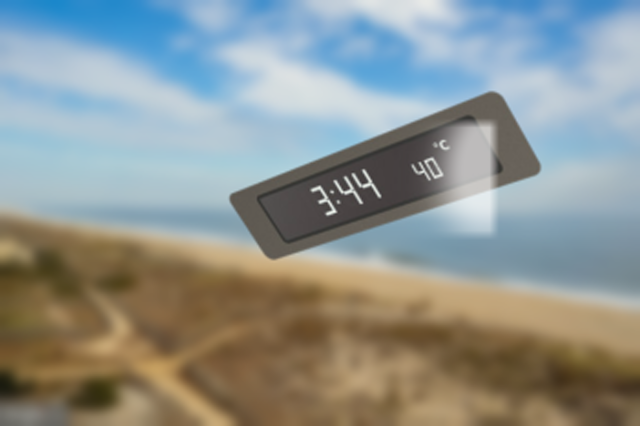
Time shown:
{"hour": 3, "minute": 44}
